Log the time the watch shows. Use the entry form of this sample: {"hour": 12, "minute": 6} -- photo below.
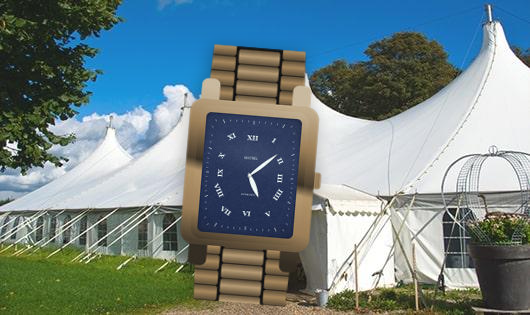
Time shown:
{"hour": 5, "minute": 8}
